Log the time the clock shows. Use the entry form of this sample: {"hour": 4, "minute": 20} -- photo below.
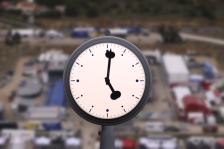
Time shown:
{"hour": 5, "minute": 1}
